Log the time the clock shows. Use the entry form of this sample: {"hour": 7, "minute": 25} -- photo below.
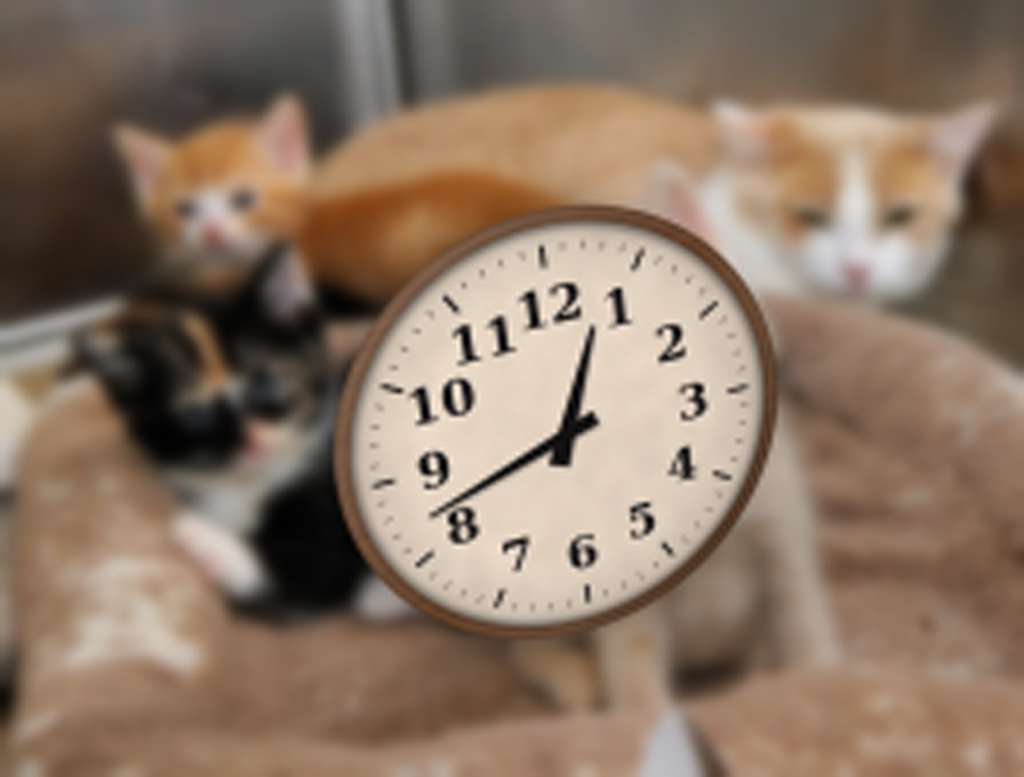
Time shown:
{"hour": 12, "minute": 42}
